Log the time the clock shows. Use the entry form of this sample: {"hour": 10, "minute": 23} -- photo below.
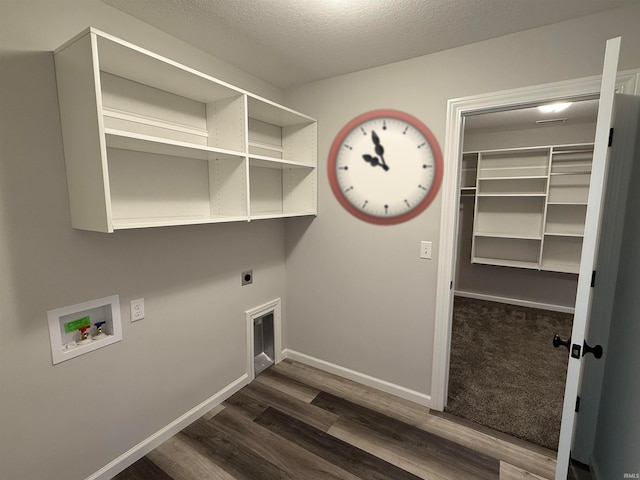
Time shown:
{"hour": 9, "minute": 57}
